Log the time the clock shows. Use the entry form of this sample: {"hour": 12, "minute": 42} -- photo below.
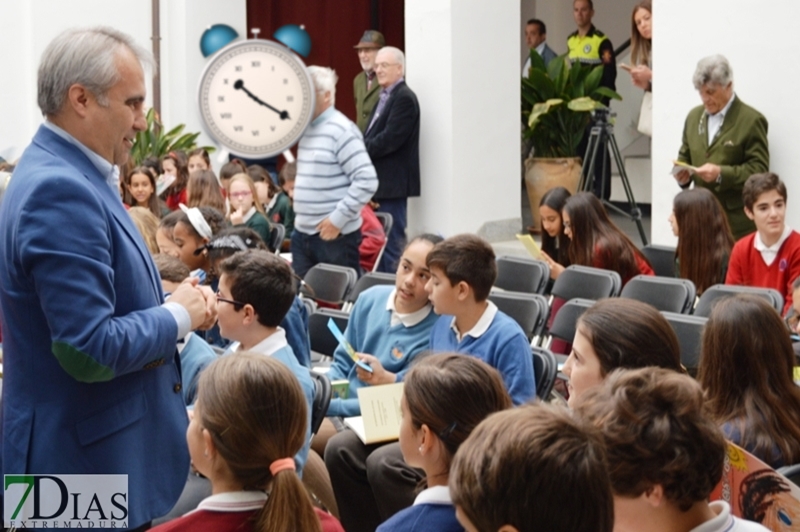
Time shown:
{"hour": 10, "minute": 20}
